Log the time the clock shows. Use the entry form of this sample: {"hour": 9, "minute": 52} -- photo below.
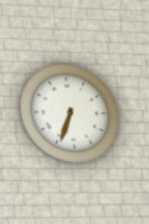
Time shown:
{"hour": 6, "minute": 34}
